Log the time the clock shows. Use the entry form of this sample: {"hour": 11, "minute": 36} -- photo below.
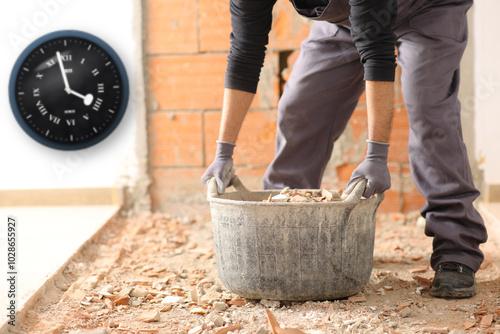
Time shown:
{"hour": 3, "minute": 58}
